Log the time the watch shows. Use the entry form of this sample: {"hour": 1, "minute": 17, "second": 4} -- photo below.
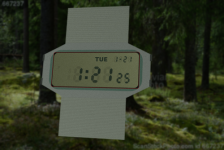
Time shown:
{"hour": 1, "minute": 21, "second": 25}
